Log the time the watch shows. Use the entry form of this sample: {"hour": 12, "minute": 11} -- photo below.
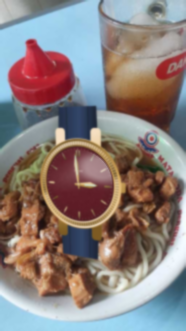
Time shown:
{"hour": 2, "minute": 59}
